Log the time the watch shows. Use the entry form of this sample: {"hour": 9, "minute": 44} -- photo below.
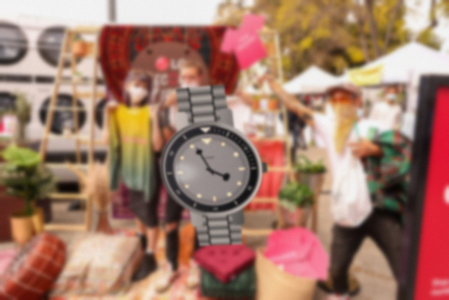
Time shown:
{"hour": 3, "minute": 56}
